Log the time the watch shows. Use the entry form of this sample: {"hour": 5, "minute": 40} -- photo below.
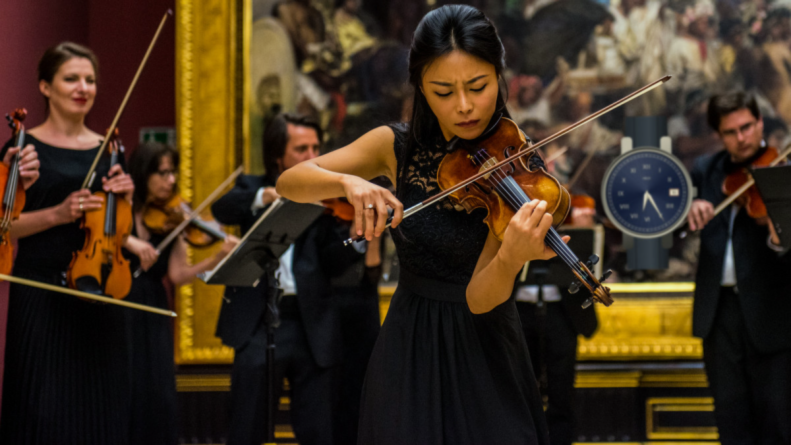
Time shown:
{"hour": 6, "minute": 25}
